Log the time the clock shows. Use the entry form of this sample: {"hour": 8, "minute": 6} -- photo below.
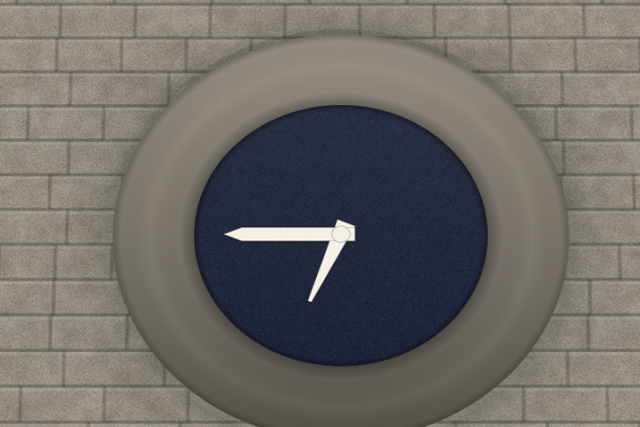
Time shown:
{"hour": 6, "minute": 45}
